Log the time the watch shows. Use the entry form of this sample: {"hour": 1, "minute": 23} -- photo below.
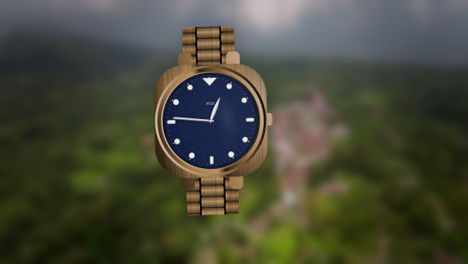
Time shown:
{"hour": 12, "minute": 46}
